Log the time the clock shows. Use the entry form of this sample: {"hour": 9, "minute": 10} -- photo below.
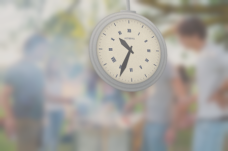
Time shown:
{"hour": 10, "minute": 34}
